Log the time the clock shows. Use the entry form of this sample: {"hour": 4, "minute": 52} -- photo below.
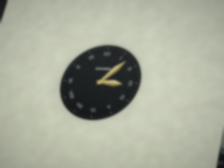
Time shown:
{"hour": 3, "minute": 7}
